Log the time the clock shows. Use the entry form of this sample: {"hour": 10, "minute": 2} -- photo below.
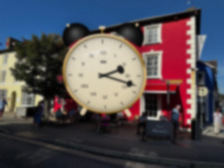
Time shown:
{"hour": 2, "minute": 18}
